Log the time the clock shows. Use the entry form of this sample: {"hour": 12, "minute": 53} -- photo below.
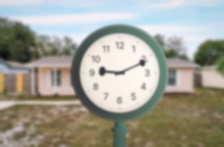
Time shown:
{"hour": 9, "minute": 11}
